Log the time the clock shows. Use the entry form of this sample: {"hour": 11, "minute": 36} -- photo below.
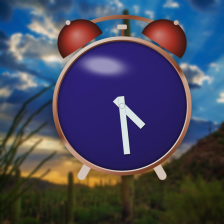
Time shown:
{"hour": 4, "minute": 29}
